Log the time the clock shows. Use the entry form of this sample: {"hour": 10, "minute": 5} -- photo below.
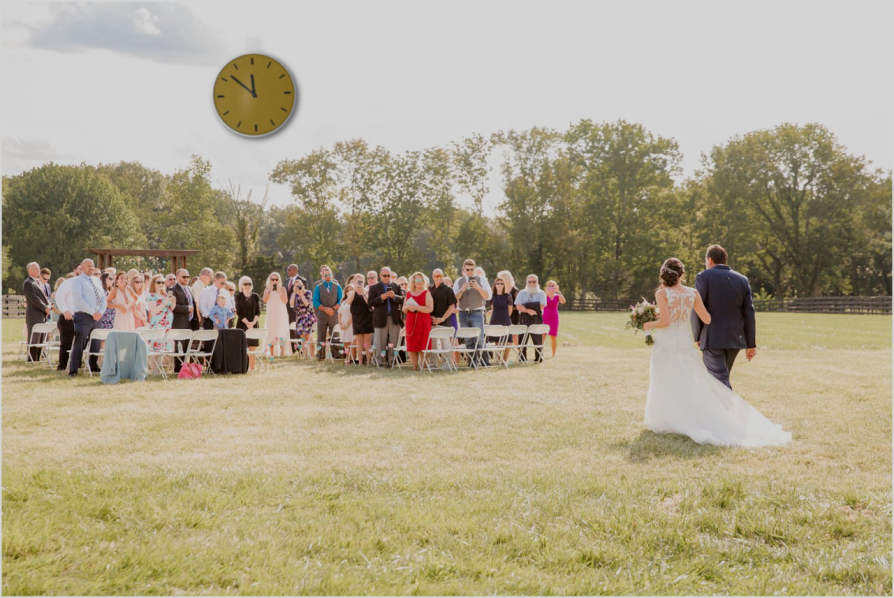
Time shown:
{"hour": 11, "minute": 52}
